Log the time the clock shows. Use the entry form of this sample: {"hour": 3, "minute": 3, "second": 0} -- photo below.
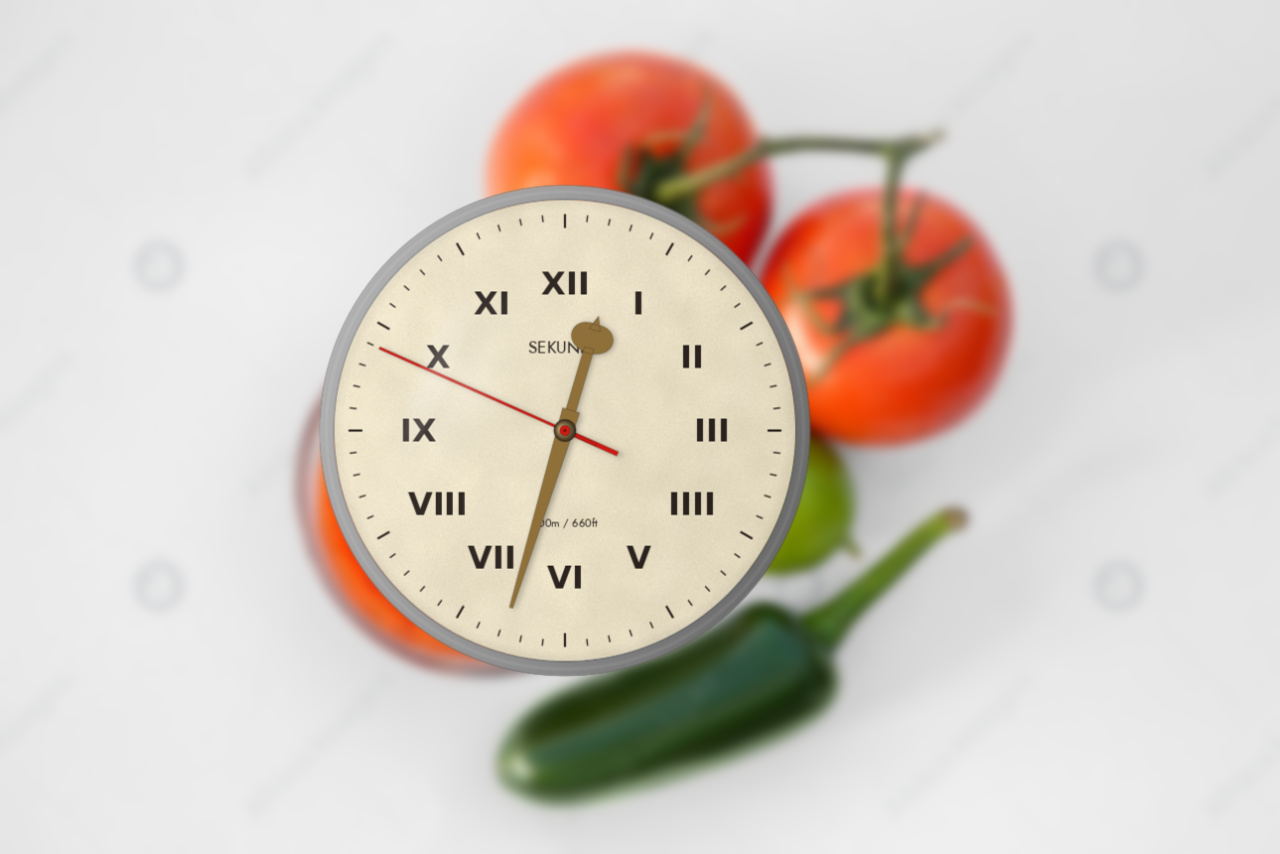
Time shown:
{"hour": 12, "minute": 32, "second": 49}
